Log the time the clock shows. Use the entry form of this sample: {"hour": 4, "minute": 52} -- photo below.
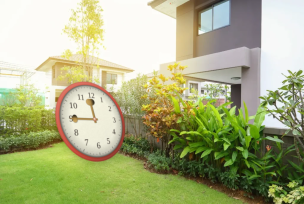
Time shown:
{"hour": 11, "minute": 45}
